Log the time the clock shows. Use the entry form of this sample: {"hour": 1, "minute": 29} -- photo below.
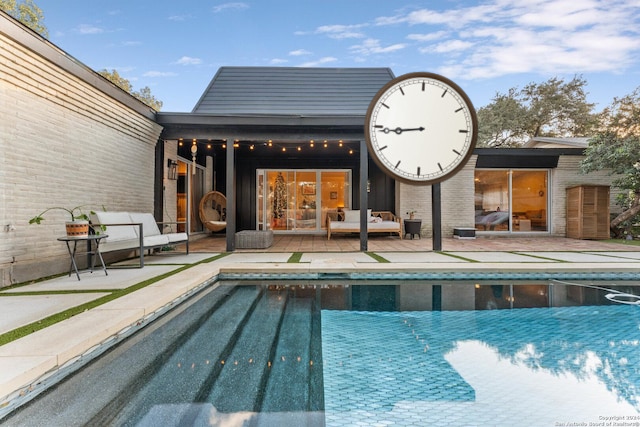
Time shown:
{"hour": 8, "minute": 44}
